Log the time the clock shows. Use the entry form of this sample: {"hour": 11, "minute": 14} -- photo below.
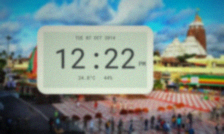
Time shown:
{"hour": 12, "minute": 22}
